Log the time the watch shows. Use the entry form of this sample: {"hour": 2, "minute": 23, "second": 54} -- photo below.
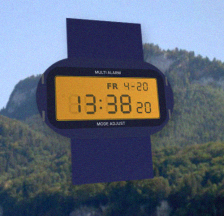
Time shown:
{"hour": 13, "minute": 38, "second": 20}
